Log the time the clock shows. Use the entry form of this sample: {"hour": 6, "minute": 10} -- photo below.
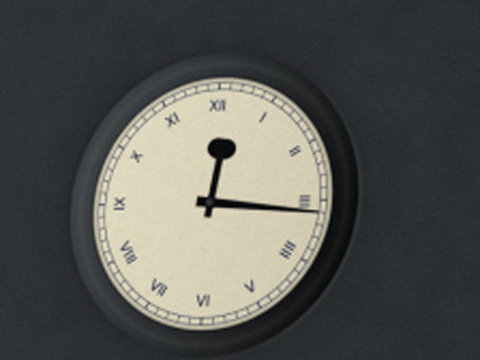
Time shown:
{"hour": 12, "minute": 16}
